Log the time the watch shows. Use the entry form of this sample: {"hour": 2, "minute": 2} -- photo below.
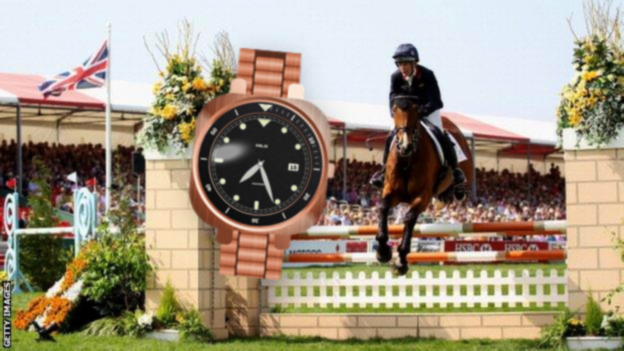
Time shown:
{"hour": 7, "minute": 26}
